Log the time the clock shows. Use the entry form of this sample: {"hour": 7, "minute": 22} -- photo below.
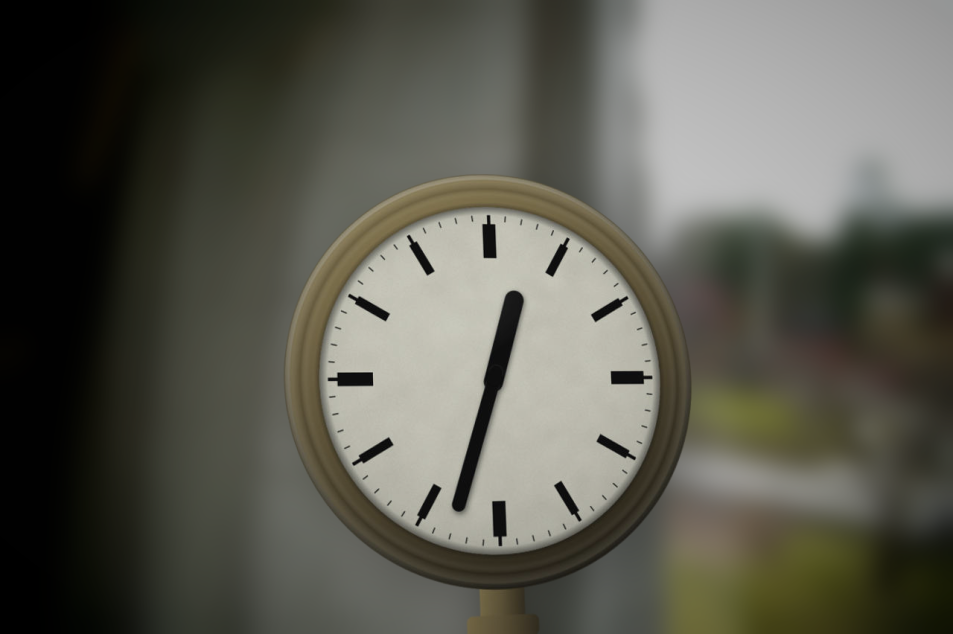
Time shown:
{"hour": 12, "minute": 33}
